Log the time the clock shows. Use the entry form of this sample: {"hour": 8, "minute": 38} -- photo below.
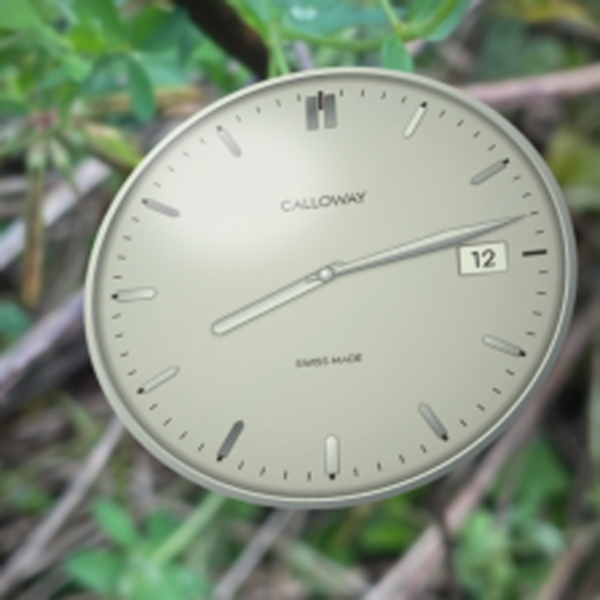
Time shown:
{"hour": 8, "minute": 13}
